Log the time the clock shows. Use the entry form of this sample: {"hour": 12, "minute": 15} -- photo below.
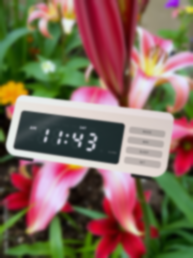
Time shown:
{"hour": 11, "minute": 43}
